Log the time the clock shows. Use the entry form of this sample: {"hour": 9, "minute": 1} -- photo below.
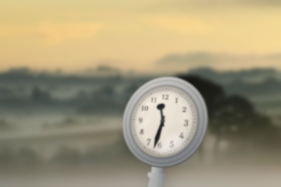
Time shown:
{"hour": 11, "minute": 32}
